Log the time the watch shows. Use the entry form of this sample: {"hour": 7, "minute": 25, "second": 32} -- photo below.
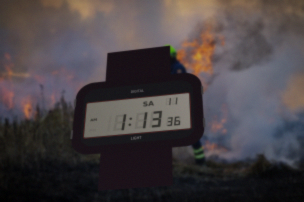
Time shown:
{"hour": 1, "minute": 13, "second": 36}
